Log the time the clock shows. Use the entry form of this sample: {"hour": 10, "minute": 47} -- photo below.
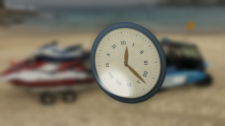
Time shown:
{"hour": 12, "minute": 23}
